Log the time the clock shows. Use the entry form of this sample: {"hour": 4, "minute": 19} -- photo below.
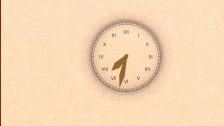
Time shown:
{"hour": 7, "minute": 32}
